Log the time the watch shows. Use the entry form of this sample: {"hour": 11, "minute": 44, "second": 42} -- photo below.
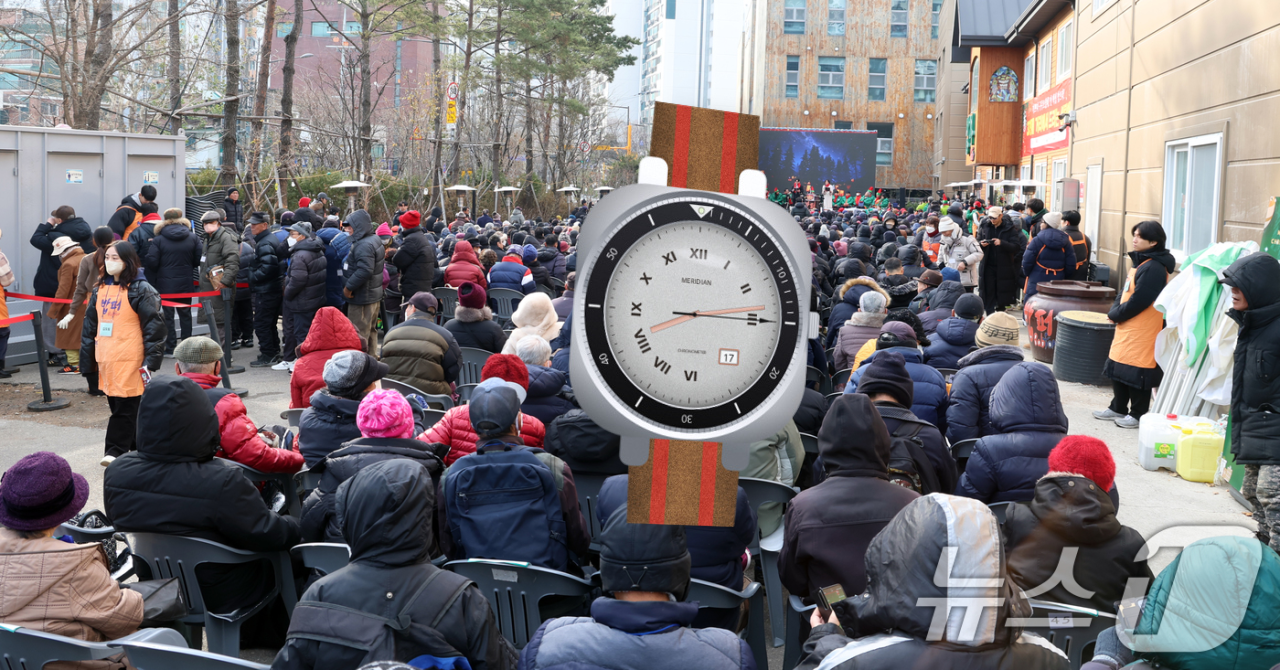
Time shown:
{"hour": 8, "minute": 13, "second": 15}
